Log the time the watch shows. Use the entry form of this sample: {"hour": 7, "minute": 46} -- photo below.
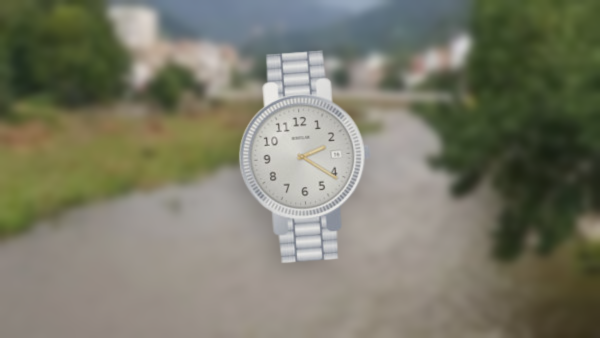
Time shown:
{"hour": 2, "minute": 21}
